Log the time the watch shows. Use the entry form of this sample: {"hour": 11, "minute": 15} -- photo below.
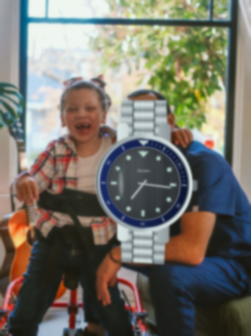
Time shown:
{"hour": 7, "minute": 16}
